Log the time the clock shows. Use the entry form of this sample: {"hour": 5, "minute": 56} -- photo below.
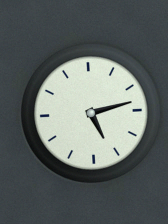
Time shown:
{"hour": 5, "minute": 13}
